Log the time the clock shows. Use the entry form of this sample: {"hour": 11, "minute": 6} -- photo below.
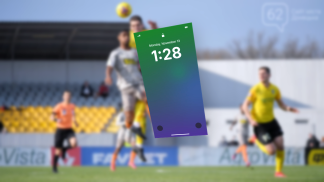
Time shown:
{"hour": 1, "minute": 28}
